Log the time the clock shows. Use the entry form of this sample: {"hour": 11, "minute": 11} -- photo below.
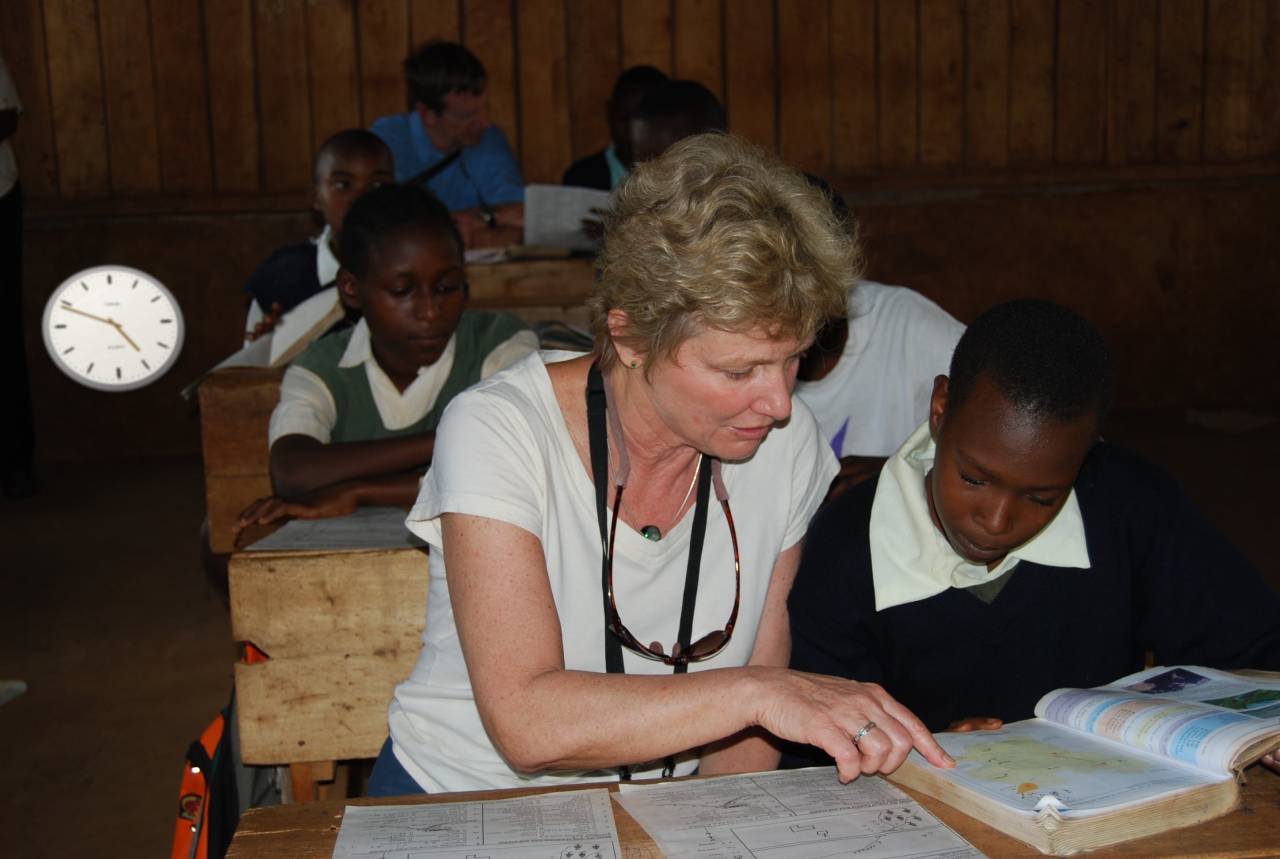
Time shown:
{"hour": 4, "minute": 49}
